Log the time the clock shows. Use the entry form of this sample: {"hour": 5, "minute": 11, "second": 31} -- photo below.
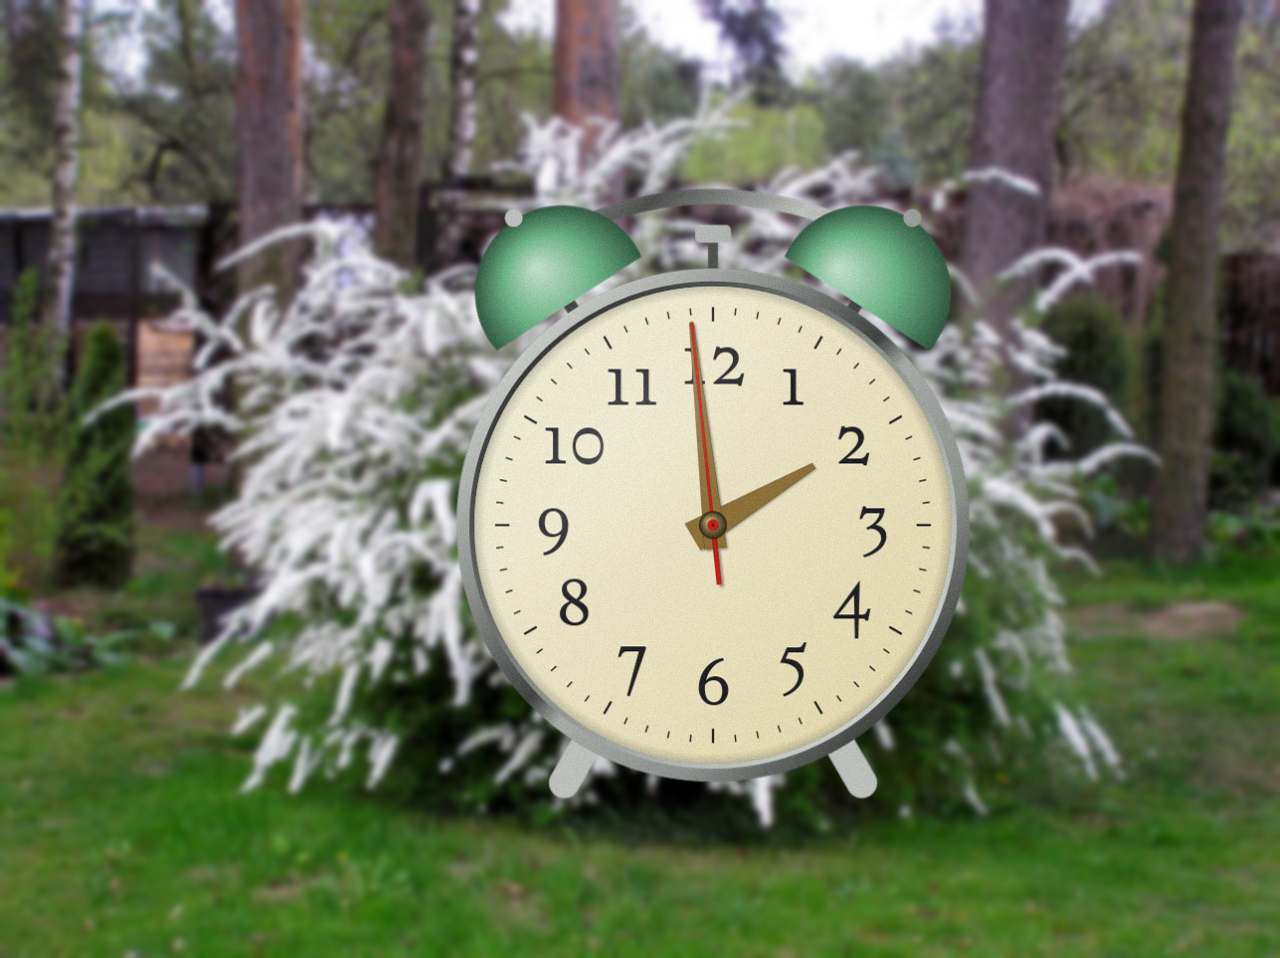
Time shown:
{"hour": 1, "minute": 58, "second": 59}
